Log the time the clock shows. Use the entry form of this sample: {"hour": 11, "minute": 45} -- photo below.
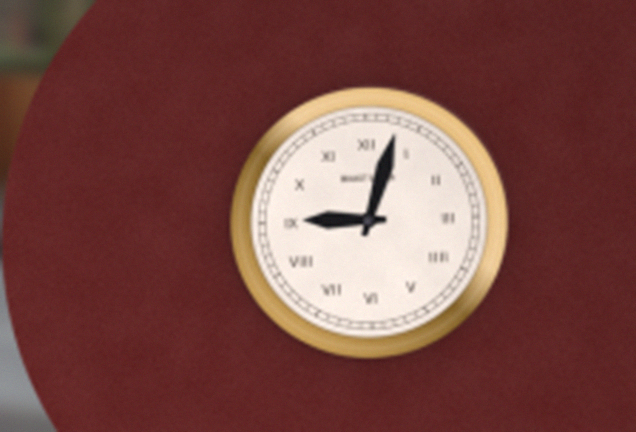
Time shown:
{"hour": 9, "minute": 3}
